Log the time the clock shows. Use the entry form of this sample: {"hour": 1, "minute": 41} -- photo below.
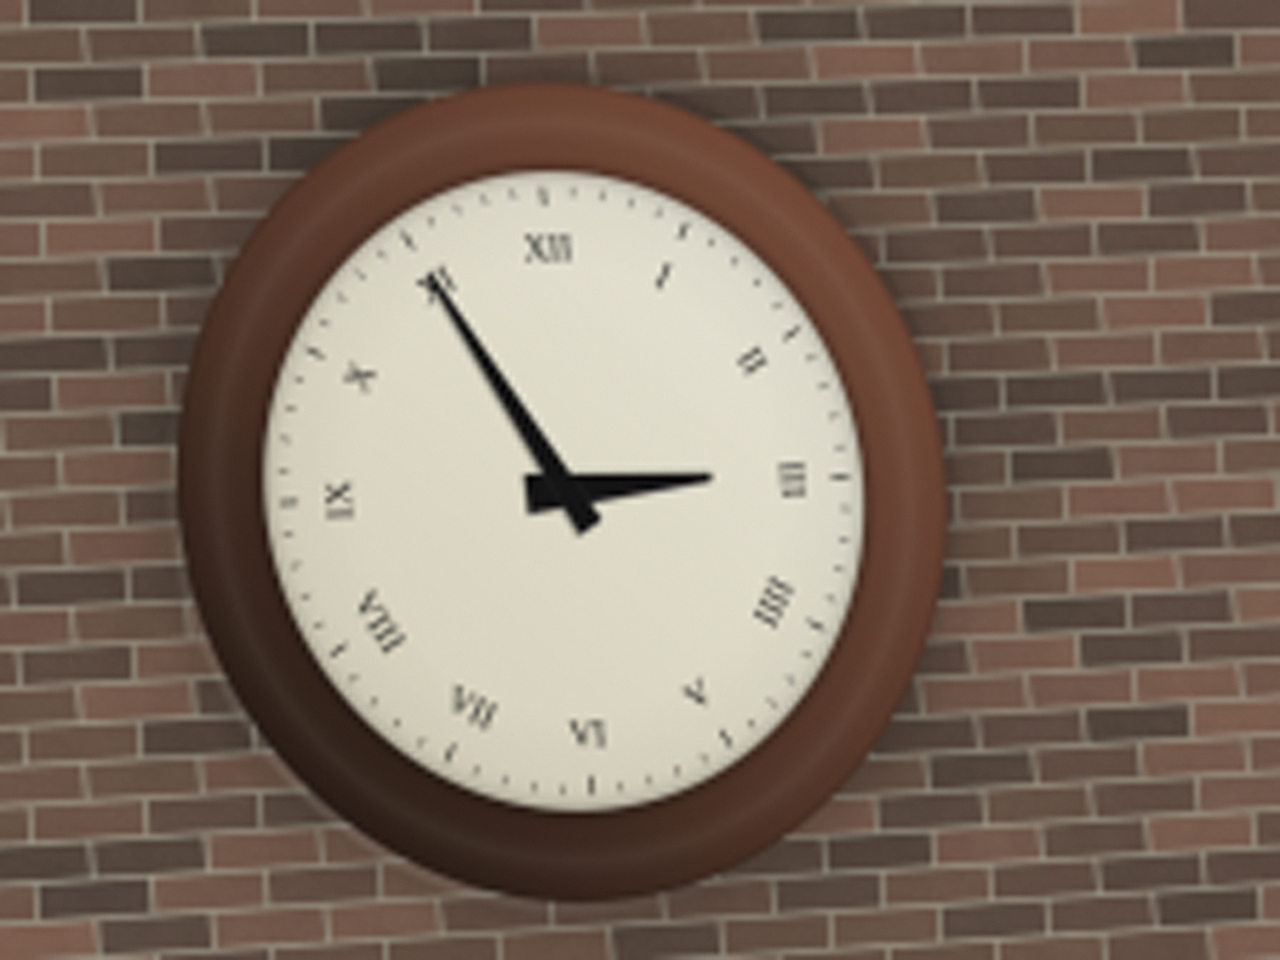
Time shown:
{"hour": 2, "minute": 55}
